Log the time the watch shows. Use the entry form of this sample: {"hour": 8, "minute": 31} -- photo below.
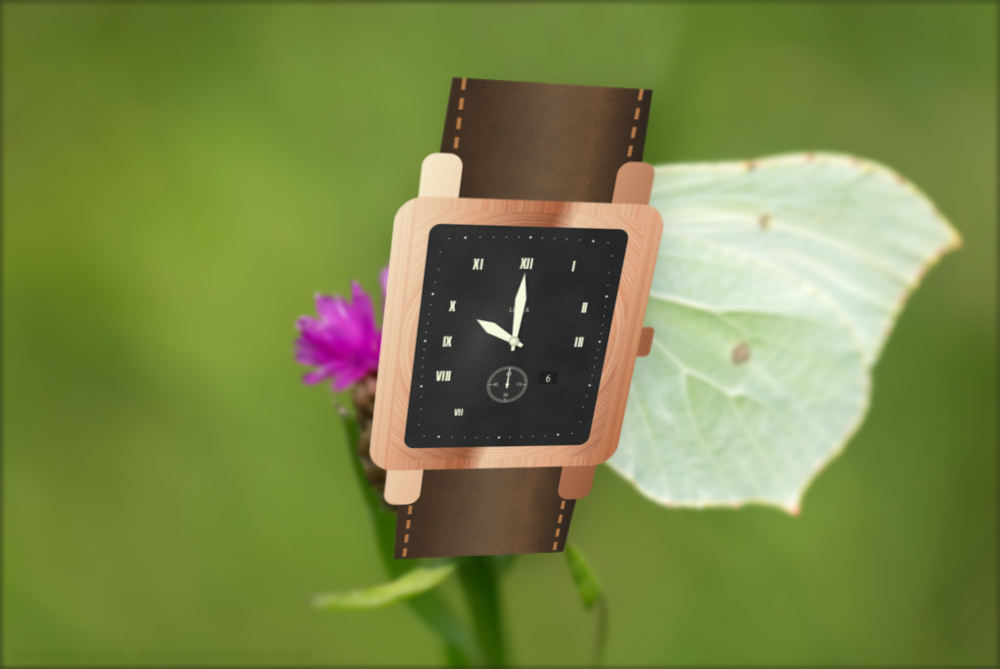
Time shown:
{"hour": 10, "minute": 0}
